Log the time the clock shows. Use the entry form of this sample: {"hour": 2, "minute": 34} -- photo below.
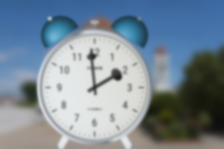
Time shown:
{"hour": 1, "minute": 59}
